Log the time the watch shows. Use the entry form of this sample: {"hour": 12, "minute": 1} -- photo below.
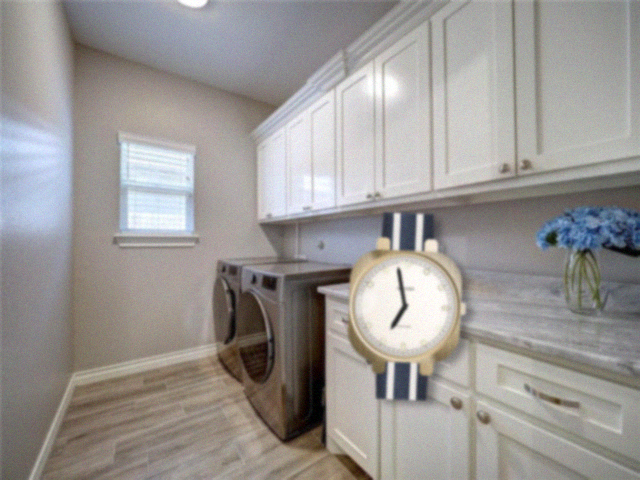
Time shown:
{"hour": 6, "minute": 58}
